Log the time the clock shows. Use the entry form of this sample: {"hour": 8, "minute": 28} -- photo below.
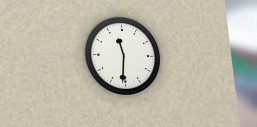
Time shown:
{"hour": 11, "minute": 31}
